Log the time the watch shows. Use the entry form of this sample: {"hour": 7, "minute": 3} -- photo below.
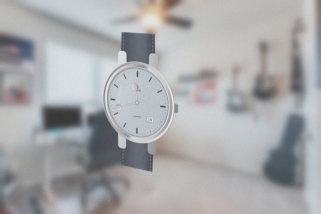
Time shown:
{"hour": 11, "minute": 42}
